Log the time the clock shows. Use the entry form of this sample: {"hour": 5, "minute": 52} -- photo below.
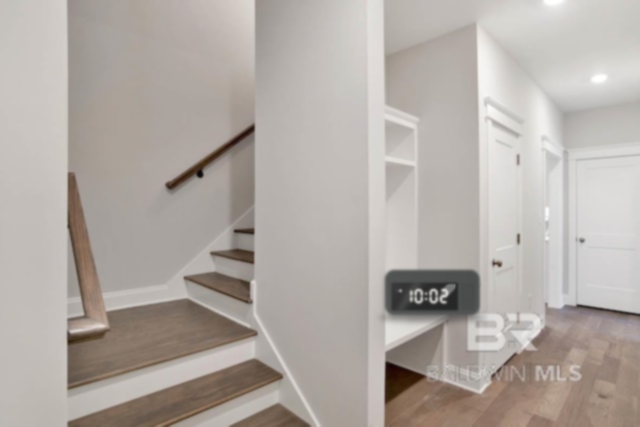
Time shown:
{"hour": 10, "minute": 2}
